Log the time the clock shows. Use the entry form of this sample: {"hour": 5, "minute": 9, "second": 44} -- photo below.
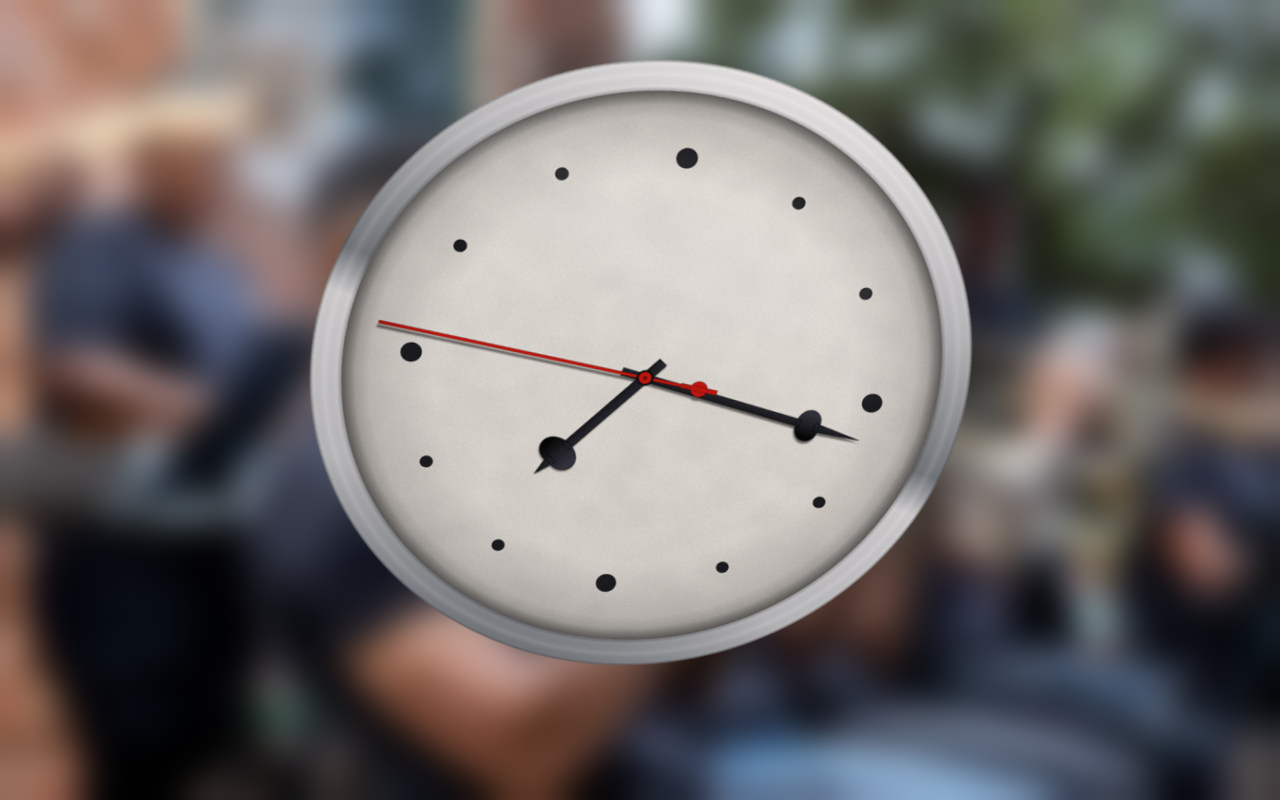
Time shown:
{"hour": 7, "minute": 16, "second": 46}
